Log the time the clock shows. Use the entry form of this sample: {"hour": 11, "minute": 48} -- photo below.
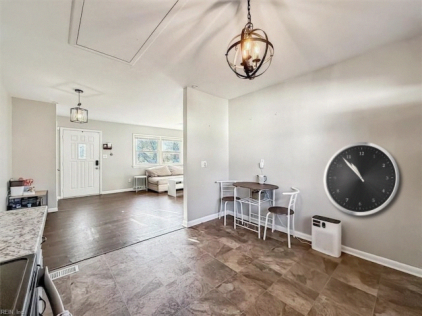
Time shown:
{"hour": 10, "minute": 53}
